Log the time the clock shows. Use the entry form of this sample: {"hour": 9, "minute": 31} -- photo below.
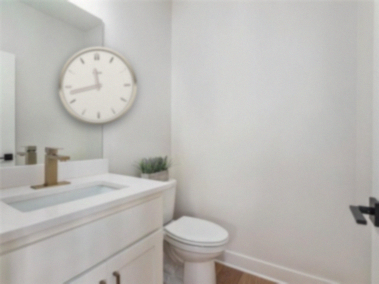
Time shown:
{"hour": 11, "minute": 43}
